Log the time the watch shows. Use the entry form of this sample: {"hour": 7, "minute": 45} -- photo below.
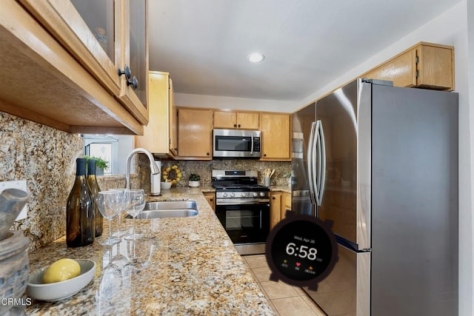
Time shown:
{"hour": 6, "minute": 58}
